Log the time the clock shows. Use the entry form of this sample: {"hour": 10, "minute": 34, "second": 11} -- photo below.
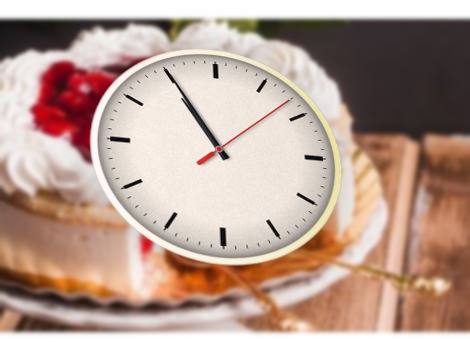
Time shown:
{"hour": 10, "minute": 55, "second": 8}
